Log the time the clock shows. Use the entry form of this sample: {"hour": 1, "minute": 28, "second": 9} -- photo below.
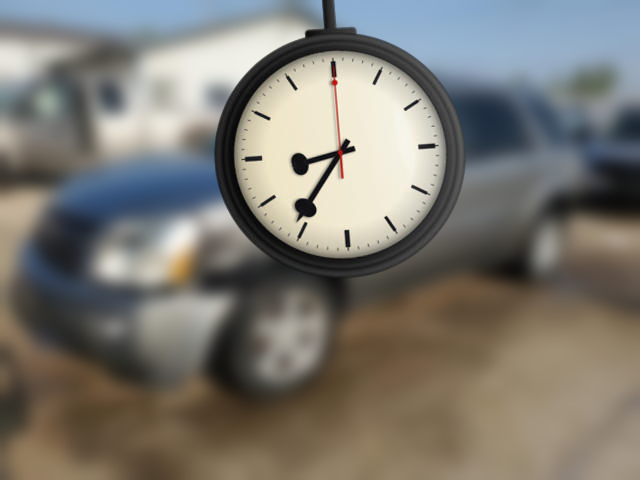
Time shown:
{"hour": 8, "minute": 36, "second": 0}
